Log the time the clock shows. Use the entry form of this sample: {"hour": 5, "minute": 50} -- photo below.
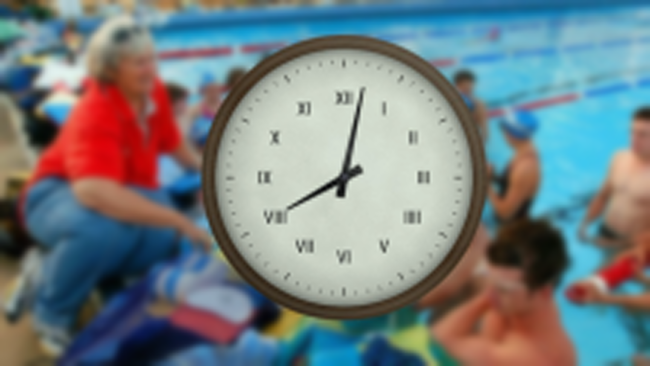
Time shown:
{"hour": 8, "minute": 2}
